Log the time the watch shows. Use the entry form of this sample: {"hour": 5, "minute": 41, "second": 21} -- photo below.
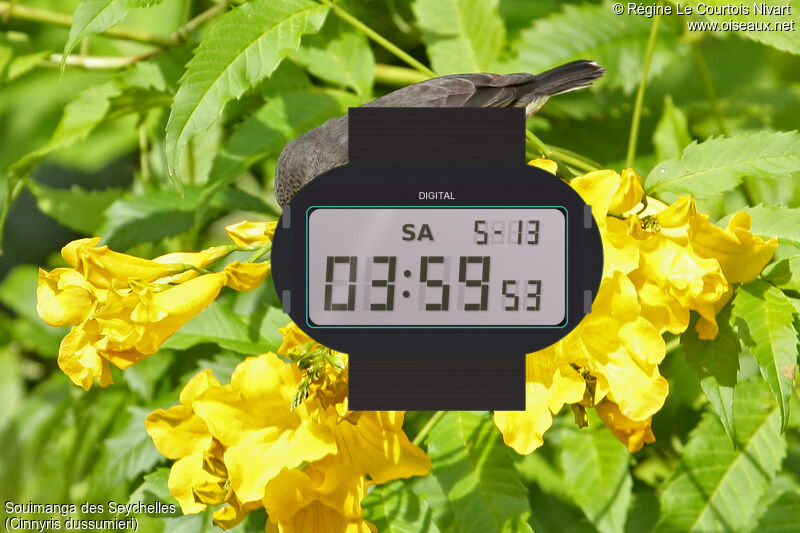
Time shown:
{"hour": 3, "minute": 59, "second": 53}
